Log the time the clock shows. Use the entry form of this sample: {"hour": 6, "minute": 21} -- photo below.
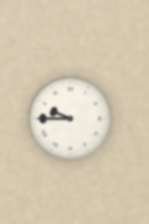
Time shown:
{"hour": 9, "minute": 45}
